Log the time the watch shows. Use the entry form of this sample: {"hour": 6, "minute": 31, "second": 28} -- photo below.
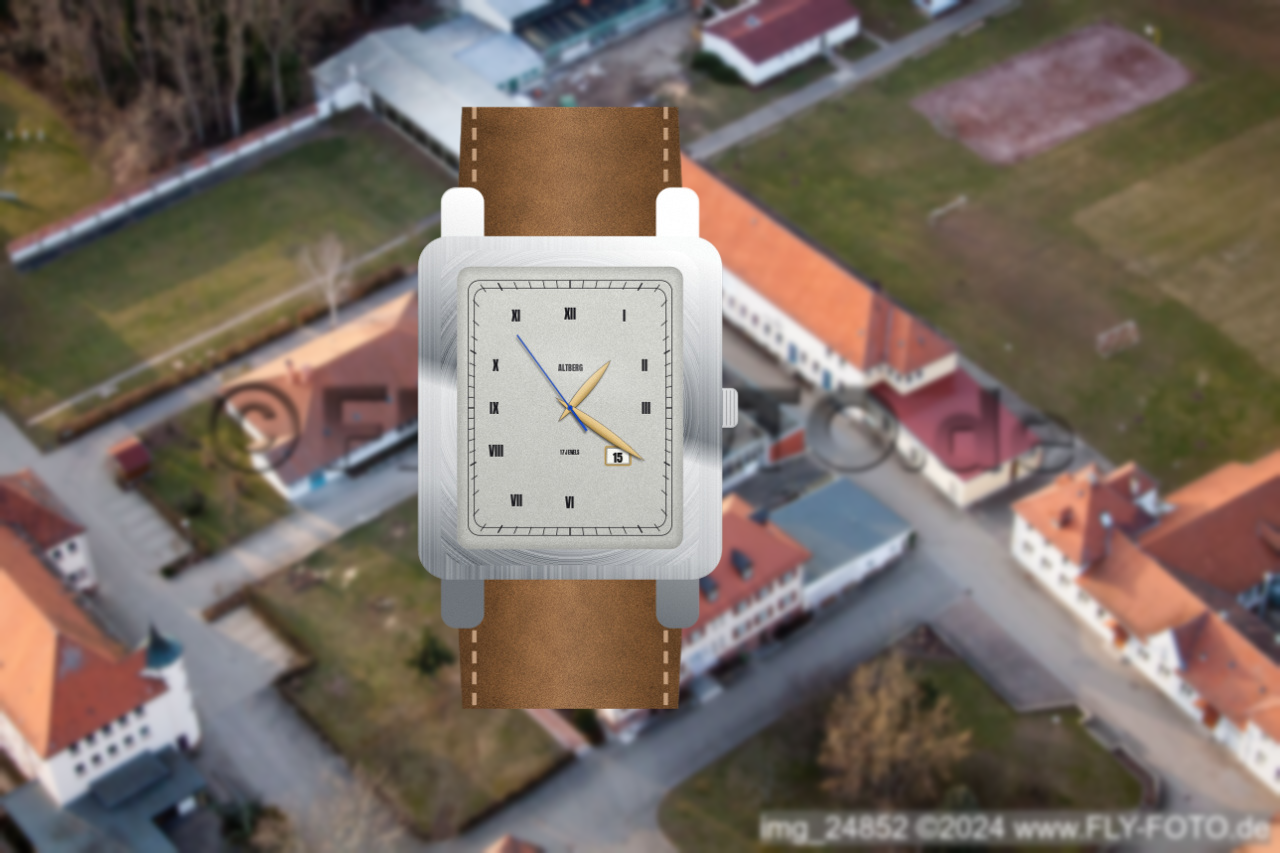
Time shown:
{"hour": 1, "minute": 20, "second": 54}
